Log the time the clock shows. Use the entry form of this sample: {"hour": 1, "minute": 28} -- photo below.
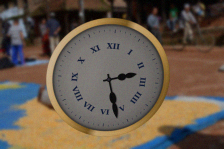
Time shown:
{"hour": 2, "minute": 27}
